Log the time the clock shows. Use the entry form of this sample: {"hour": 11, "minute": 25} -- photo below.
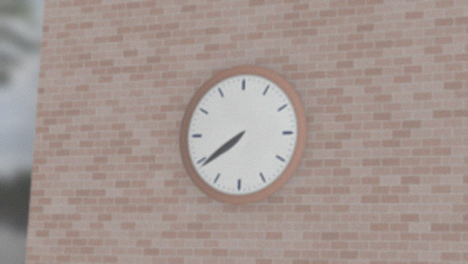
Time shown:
{"hour": 7, "minute": 39}
